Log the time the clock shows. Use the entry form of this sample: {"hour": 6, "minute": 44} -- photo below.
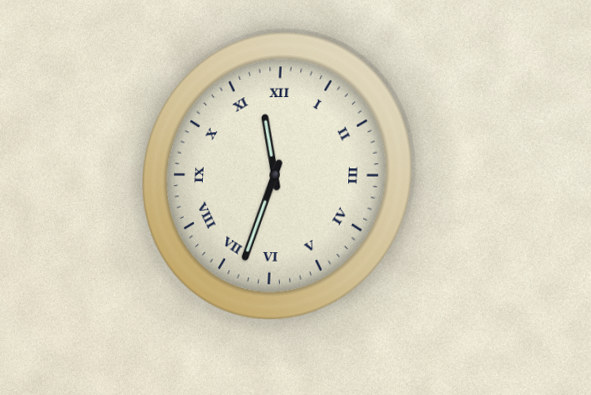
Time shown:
{"hour": 11, "minute": 33}
